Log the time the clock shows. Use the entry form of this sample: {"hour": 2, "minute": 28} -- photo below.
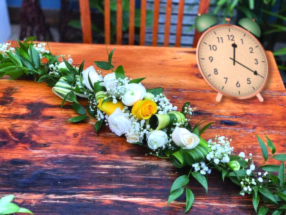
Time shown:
{"hour": 12, "minute": 20}
